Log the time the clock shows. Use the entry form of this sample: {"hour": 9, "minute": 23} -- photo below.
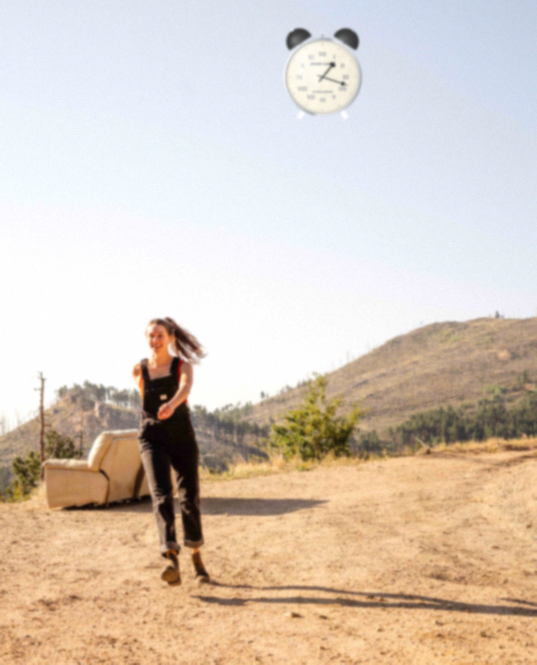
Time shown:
{"hour": 1, "minute": 18}
